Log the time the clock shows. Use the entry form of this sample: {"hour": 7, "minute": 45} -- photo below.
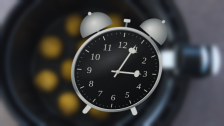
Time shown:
{"hour": 3, "minute": 4}
